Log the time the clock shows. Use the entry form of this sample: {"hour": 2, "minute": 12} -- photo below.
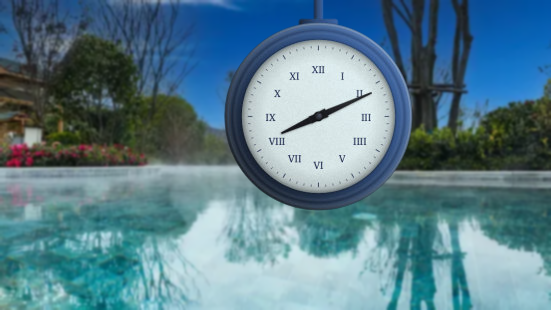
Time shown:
{"hour": 8, "minute": 11}
